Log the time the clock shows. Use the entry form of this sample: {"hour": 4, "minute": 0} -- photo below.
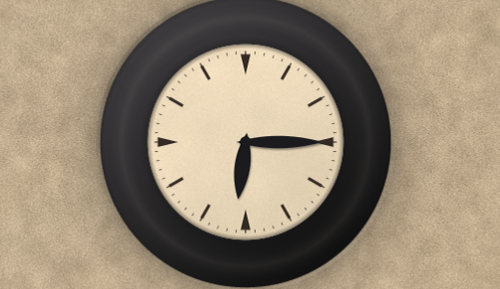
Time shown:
{"hour": 6, "minute": 15}
